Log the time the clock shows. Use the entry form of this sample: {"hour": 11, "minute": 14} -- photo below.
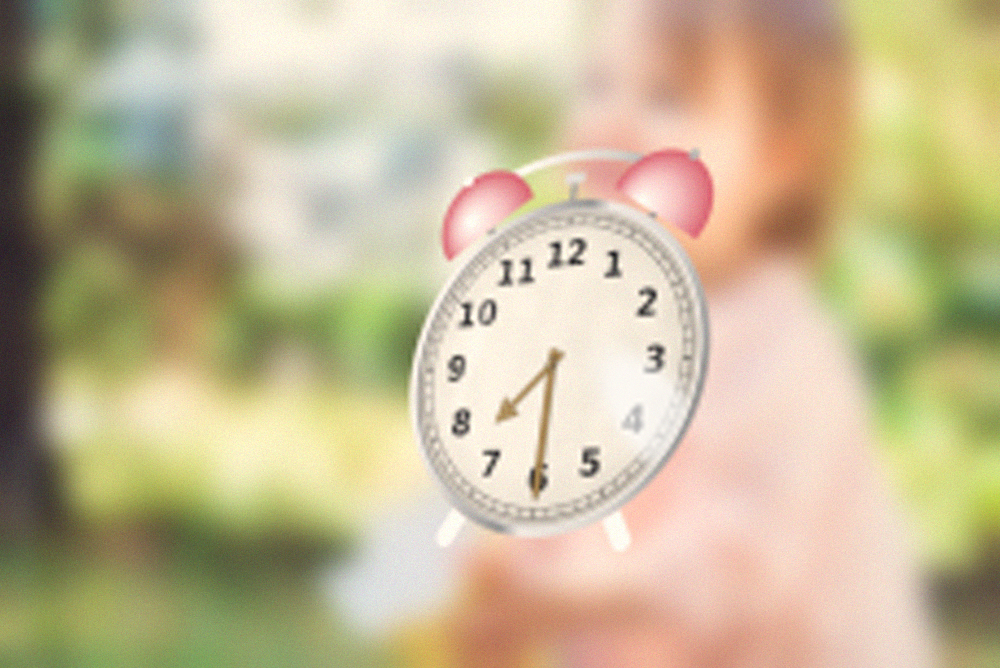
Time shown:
{"hour": 7, "minute": 30}
